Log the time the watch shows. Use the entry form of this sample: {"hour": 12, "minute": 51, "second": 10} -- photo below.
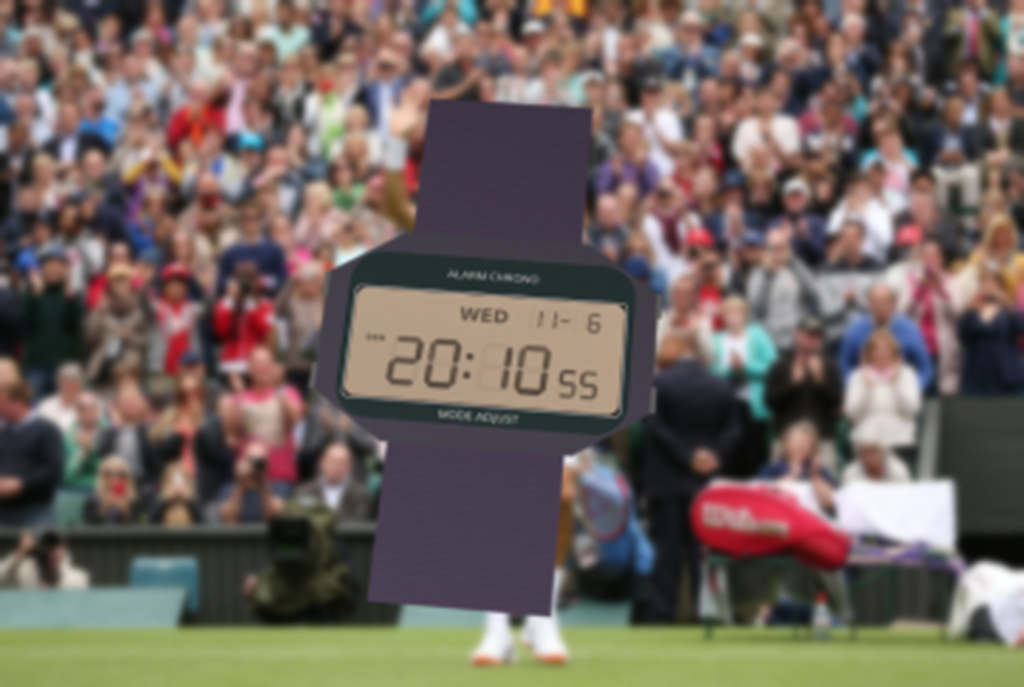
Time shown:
{"hour": 20, "minute": 10, "second": 55}
